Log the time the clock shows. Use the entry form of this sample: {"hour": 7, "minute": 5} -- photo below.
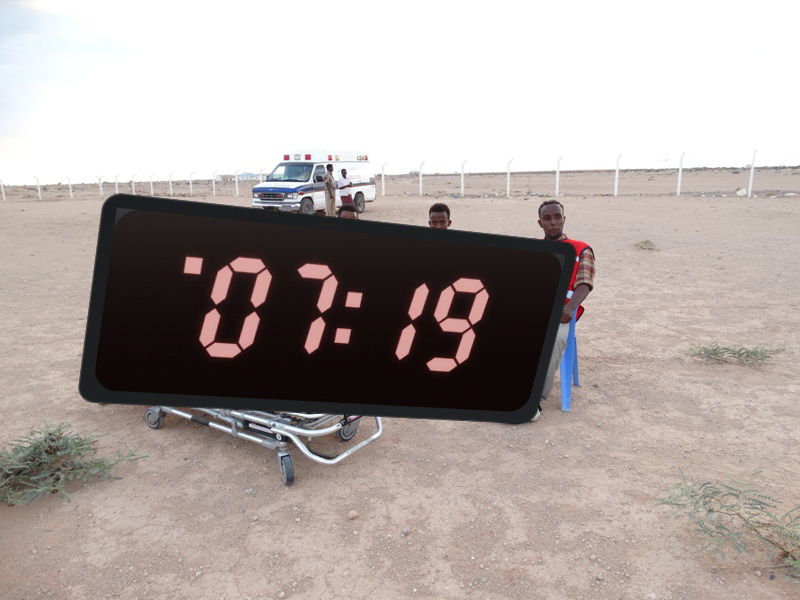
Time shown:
{"hour": 7, "minute": 19}
